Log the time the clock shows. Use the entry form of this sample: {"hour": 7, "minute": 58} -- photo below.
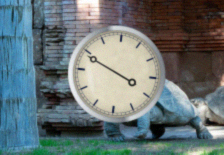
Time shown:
{"hour": 3, "minute": 49}
